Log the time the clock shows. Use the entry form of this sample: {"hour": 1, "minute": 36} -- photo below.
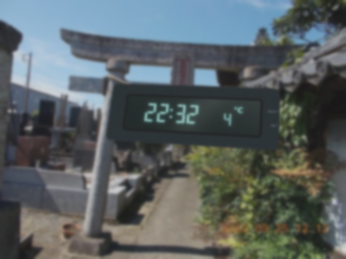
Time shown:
{"hour": 22, "minute": 32}
